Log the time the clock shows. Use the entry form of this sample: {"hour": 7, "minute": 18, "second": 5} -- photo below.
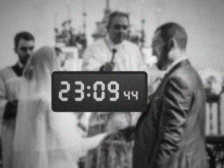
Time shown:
{"hour": 23, "minute": 9, "second": 44}
